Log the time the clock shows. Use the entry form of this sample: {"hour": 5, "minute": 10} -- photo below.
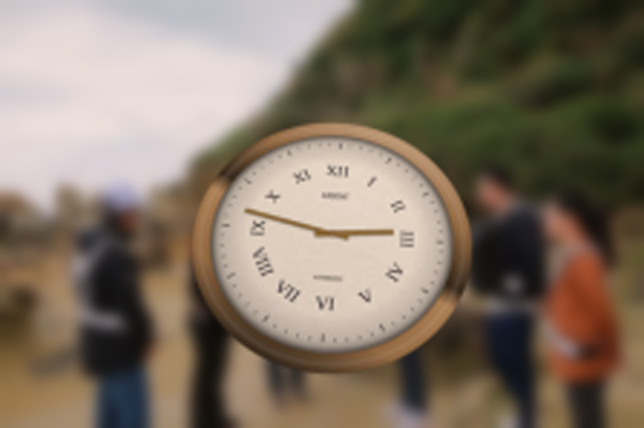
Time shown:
{"hour": 2, "minute": 47}
